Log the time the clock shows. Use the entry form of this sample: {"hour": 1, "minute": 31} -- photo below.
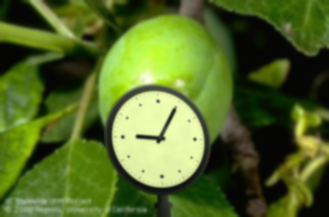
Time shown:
{"hour": 9, "minute": 5}
